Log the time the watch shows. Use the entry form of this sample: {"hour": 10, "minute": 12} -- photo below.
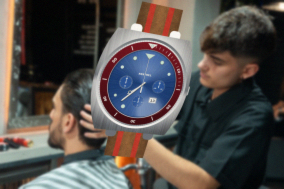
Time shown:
{"hour": 7, "minute": 37}
